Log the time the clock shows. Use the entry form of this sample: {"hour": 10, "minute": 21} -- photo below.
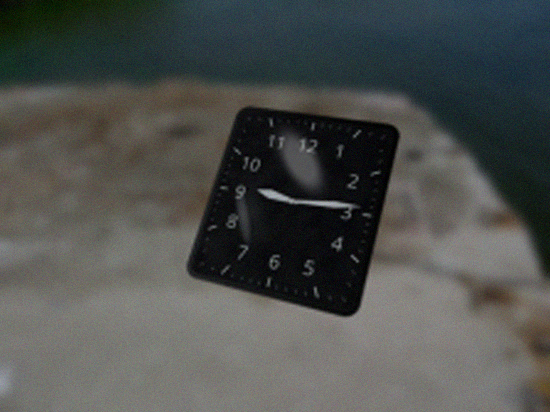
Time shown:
{"hour": 9, "minute": 14}
